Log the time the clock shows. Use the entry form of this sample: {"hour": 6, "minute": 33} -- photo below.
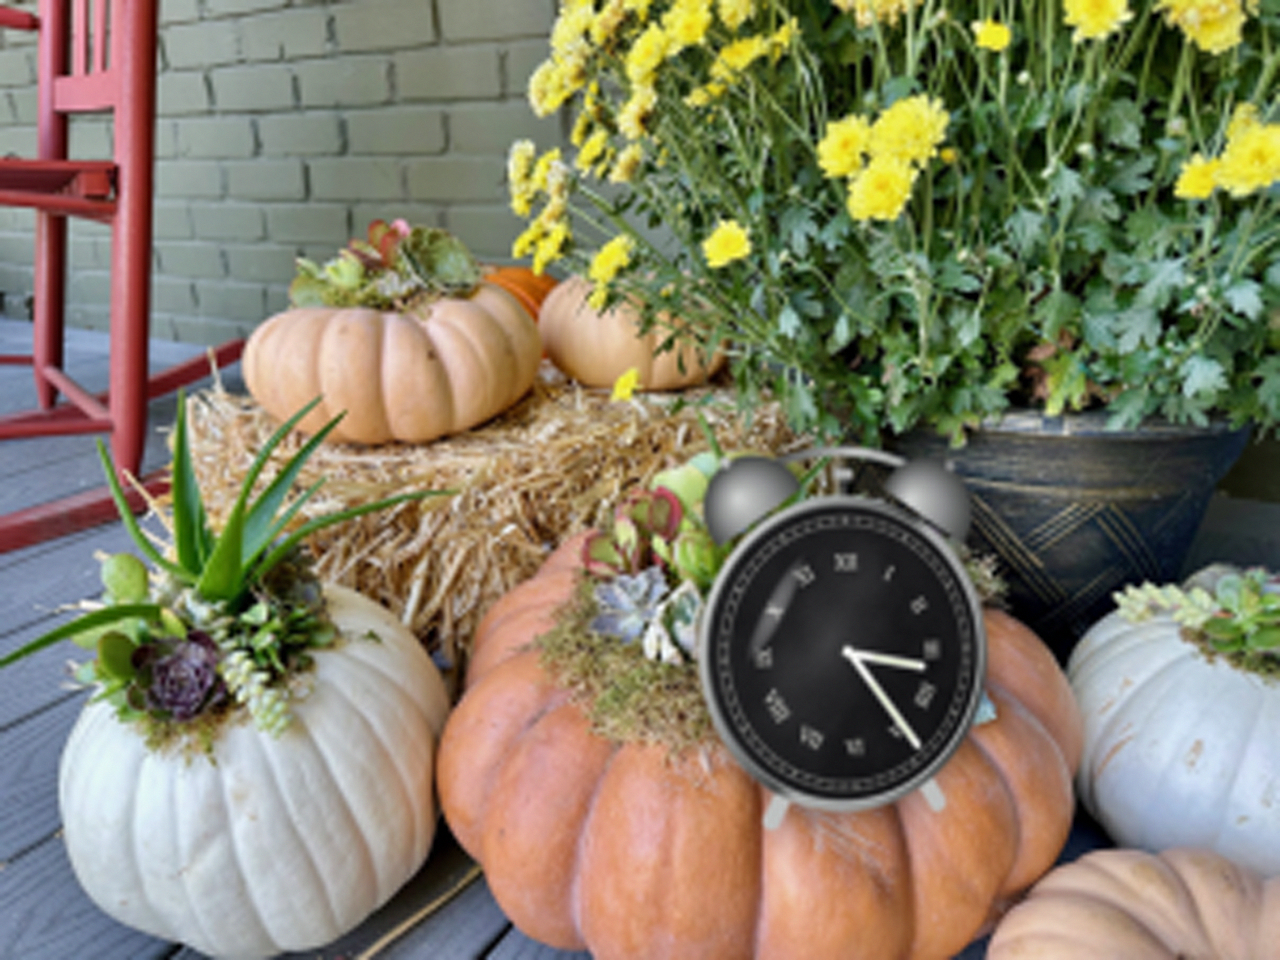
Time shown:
{"hour": 3, "minute": 24}
